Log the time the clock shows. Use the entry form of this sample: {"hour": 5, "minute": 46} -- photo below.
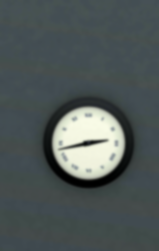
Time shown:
{"hour": 2, "minute": 43}
